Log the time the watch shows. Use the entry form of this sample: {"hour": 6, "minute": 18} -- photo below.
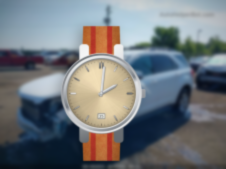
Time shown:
{"hour": 2, "minute": 1}
